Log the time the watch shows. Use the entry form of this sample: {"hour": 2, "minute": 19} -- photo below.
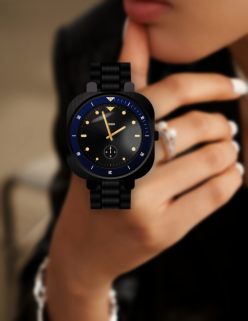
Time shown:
{"hour": 1, "minute": 57}
